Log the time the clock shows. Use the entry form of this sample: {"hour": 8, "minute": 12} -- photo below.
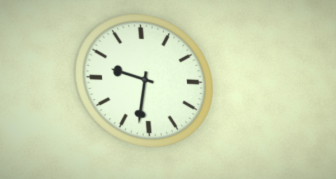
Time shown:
{"hour": 9, "minute": 32}
